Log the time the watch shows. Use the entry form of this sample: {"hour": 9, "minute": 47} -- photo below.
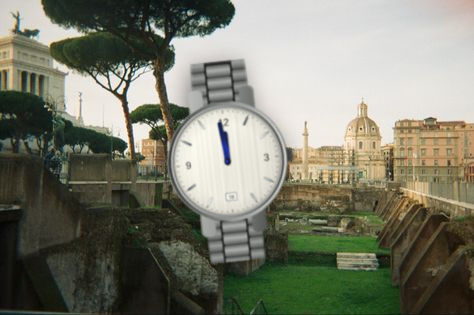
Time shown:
{"hour": 11, "minute": 59}
